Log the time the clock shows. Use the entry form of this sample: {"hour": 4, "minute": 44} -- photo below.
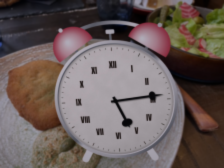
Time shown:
{"hour": 5, "minute": 14}
